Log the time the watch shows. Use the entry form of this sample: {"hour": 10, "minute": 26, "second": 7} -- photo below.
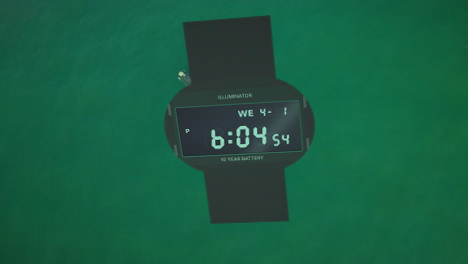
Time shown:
{"hour": 6, "minute": 4, "second": 54}
